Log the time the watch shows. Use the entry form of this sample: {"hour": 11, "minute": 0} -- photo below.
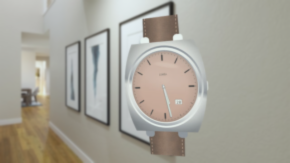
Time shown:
{"hour": 5, "minute": 28}
